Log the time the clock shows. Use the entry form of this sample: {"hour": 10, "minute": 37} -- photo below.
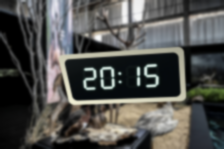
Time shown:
{"hour": 20, "minute": 15}
